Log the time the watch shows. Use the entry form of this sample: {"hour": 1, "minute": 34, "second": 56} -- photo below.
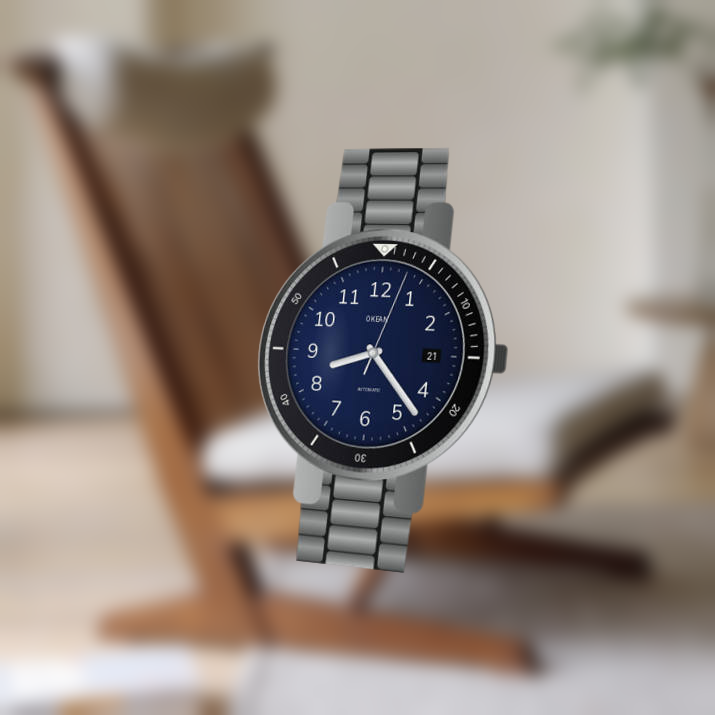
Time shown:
{"hour": 8, "minute": 23, "second": 3}
